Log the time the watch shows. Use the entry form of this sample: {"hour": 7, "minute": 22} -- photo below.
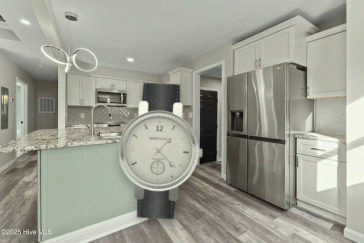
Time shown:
{"hour": 1, "minute": 22}
